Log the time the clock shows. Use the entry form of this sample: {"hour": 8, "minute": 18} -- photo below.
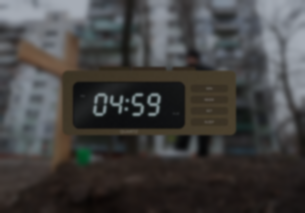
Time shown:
{"hour": 4, "minute": 59}
